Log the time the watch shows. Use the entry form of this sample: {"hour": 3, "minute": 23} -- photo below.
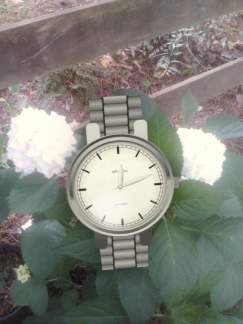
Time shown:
{"hour": 12, "minute": 12}
